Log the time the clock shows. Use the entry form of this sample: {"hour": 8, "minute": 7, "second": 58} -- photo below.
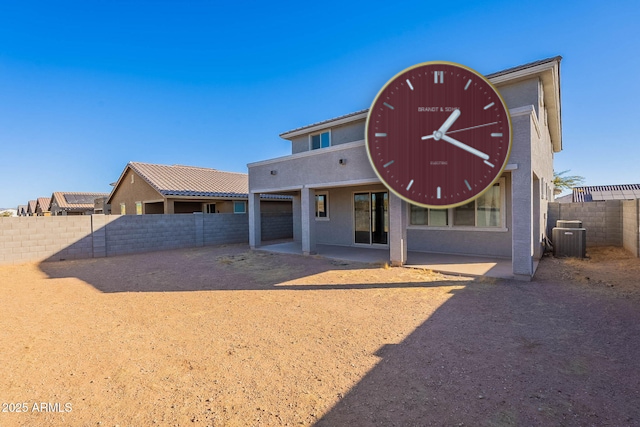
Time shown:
{"hour": 1, "minute": 19, "second": 13}
